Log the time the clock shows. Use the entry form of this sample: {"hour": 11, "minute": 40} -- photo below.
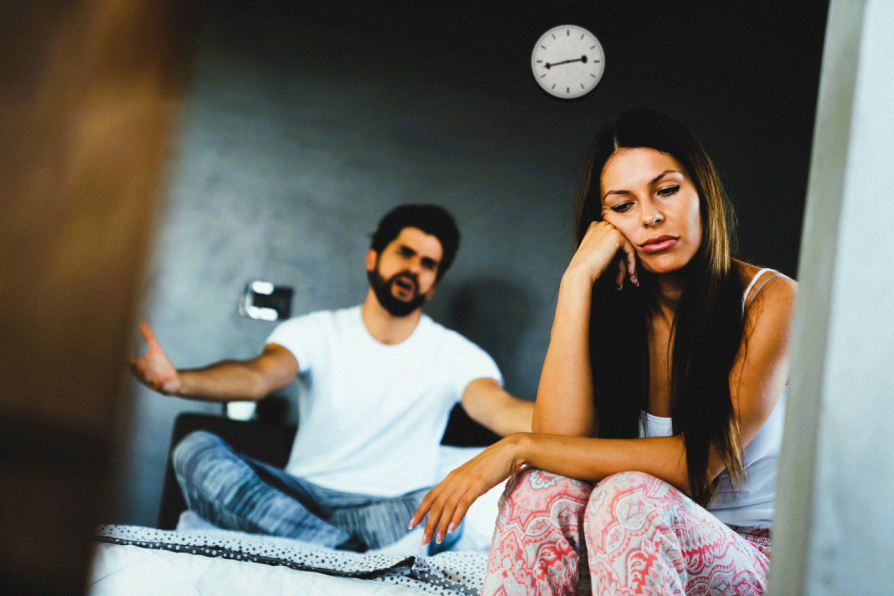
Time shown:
{"hour": 2, "minute": 43}
